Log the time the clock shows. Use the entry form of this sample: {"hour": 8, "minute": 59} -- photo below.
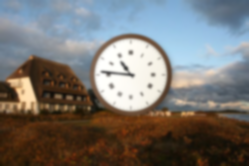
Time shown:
{"hour": 10, "minute": 46}
